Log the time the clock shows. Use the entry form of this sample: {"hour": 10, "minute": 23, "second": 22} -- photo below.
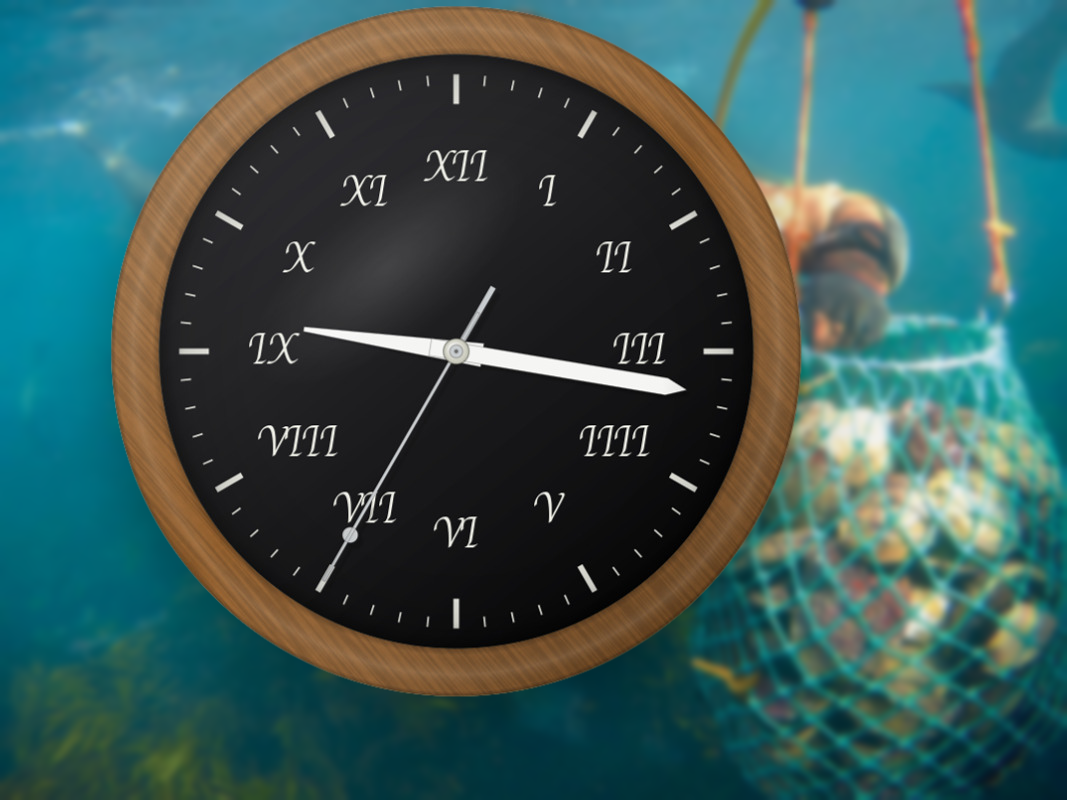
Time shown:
{"hour": 9, "minute": 16, "second": 35}
